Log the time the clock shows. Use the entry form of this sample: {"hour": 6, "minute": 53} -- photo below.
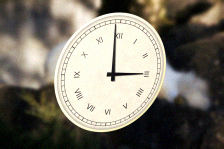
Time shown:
{"hour": 2, "minute": 59}
